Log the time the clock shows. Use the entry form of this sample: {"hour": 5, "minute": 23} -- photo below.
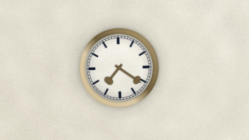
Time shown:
{"hour": 7, "minute": 21}
